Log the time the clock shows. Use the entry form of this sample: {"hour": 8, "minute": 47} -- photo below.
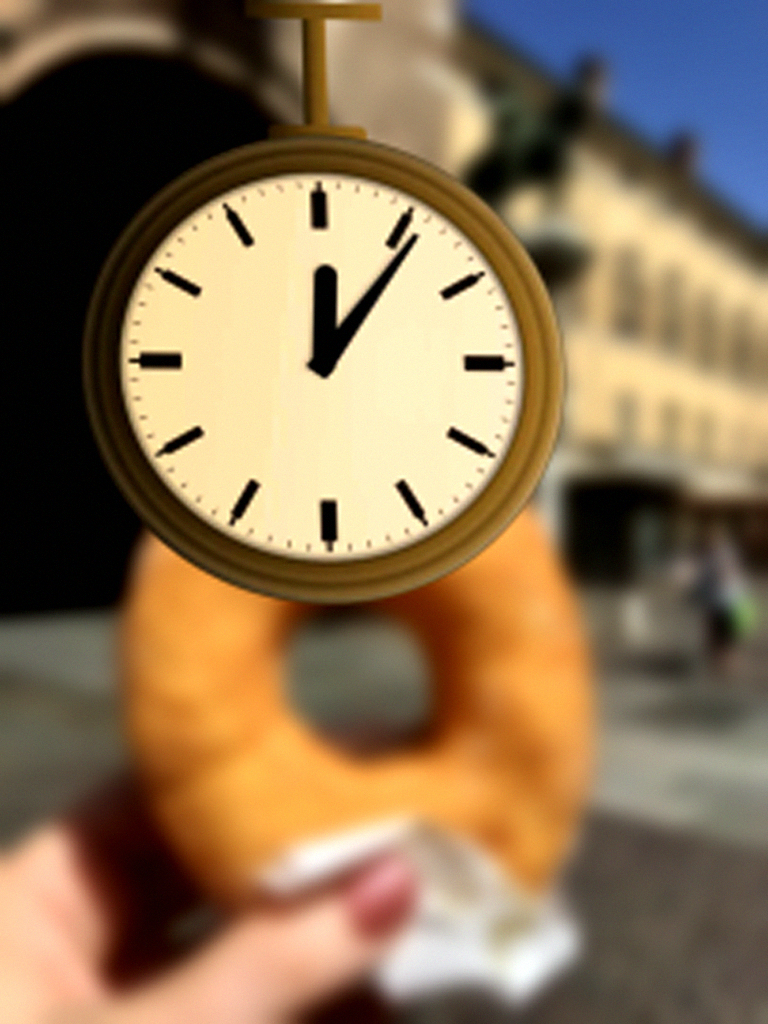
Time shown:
{"hour": 12, "minute": 6}
